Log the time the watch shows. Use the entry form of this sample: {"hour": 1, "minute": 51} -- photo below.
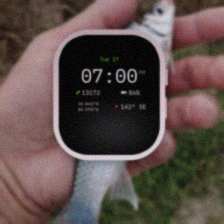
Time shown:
{"hour": 7, "minute": 0}
